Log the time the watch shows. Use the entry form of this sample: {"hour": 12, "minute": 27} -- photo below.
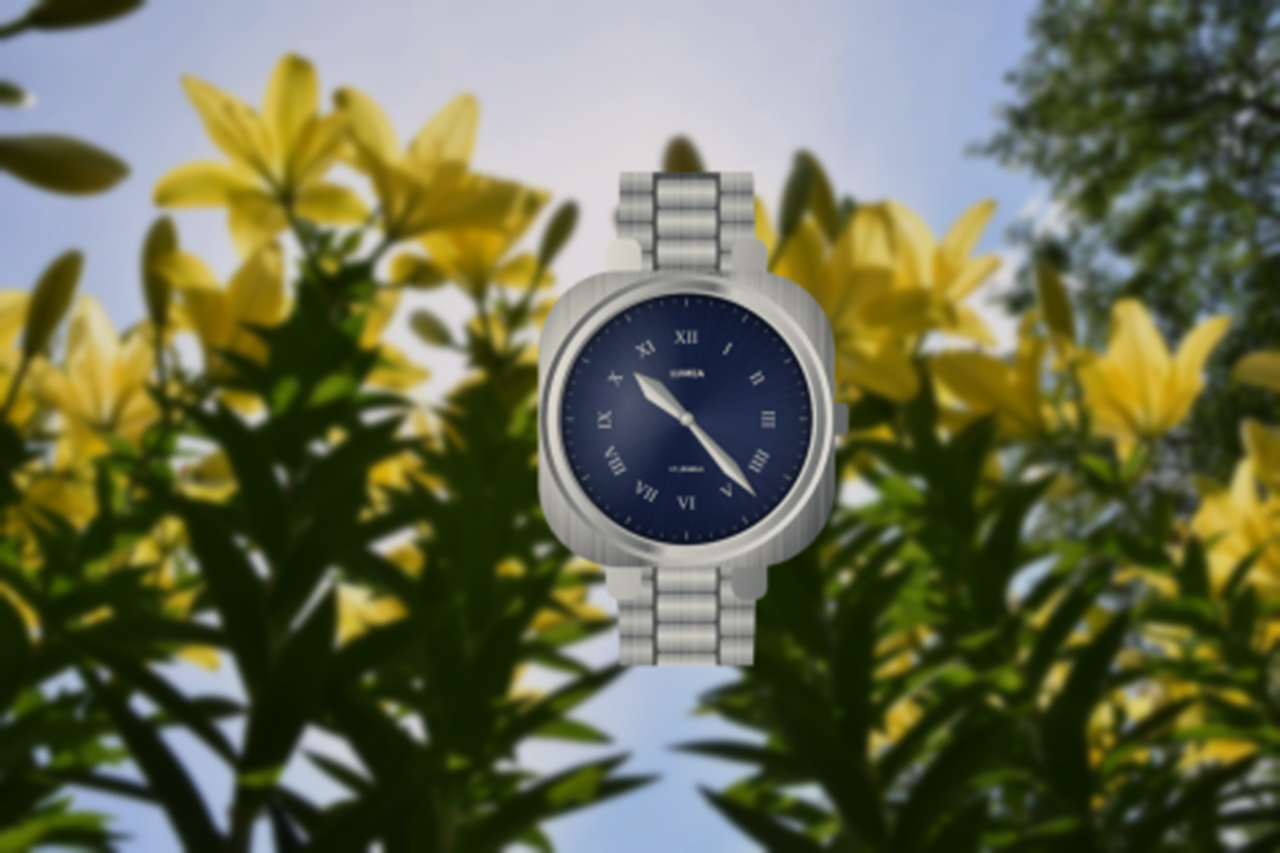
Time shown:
{"hour": 10, "minute": 23}
